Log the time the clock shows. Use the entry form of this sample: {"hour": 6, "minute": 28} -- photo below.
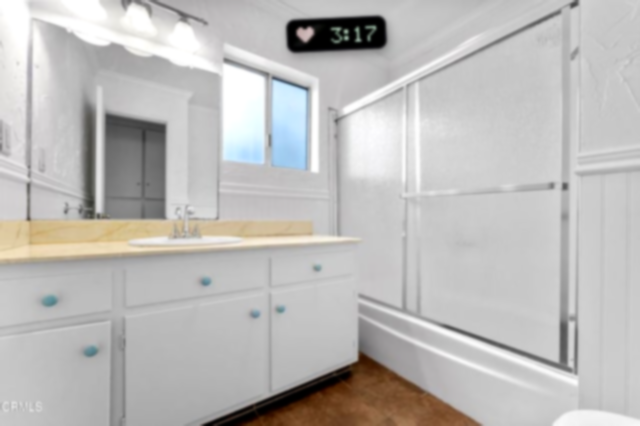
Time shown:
{"hour": 3, "minute": 17}
